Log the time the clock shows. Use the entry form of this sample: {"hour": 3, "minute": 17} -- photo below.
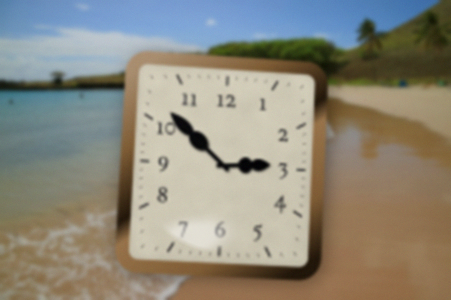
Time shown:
{"hour": 2, "minute": 52}
